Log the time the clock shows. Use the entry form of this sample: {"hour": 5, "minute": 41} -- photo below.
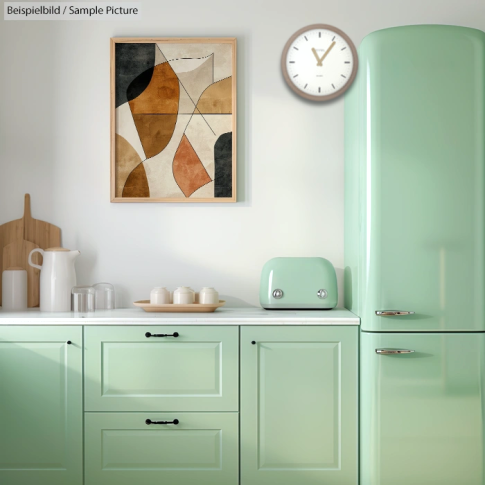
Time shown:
{"hour": 11, "minute": 6}
